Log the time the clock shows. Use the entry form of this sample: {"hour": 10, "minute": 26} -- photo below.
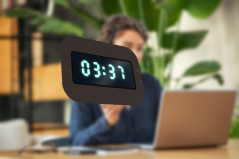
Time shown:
{"hour": 3, "minute": 37}
